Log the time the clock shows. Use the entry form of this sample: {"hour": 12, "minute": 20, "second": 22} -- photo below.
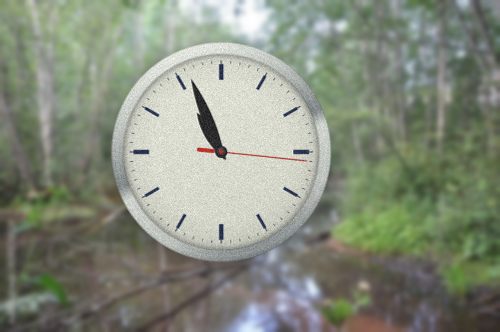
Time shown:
{"hour": 10, "minute": 56, "second": 16}
